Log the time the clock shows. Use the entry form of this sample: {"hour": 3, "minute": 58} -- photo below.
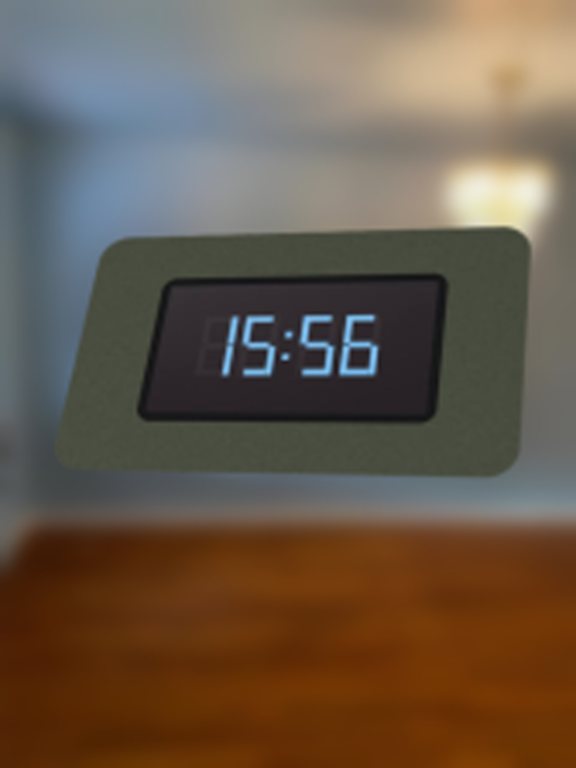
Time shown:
{"hour": 15, "minute": 56}
